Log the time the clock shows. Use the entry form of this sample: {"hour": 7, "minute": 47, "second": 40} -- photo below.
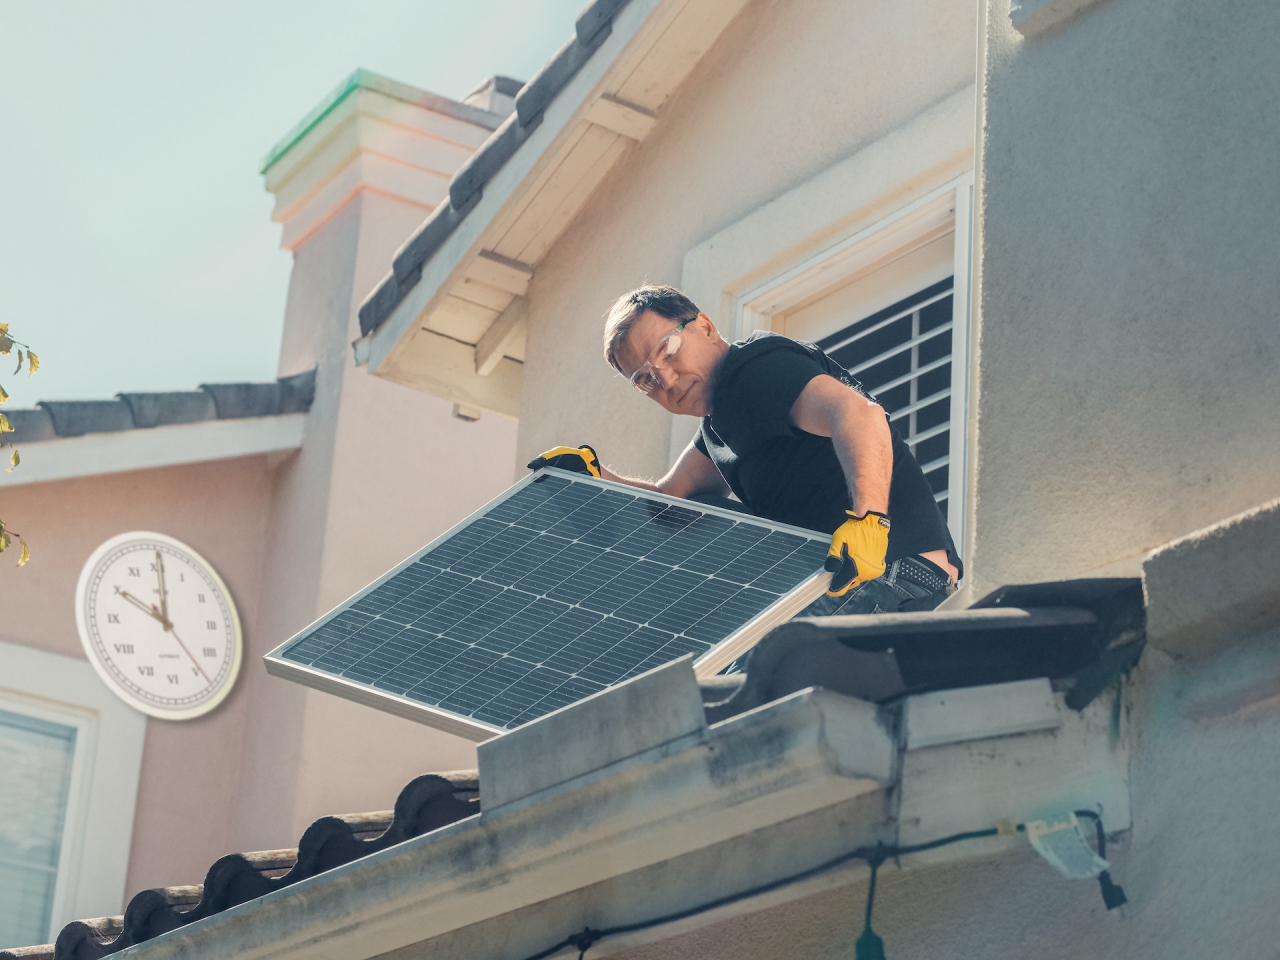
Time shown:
{"hour": 10, "minute": 0, "second": 24}
